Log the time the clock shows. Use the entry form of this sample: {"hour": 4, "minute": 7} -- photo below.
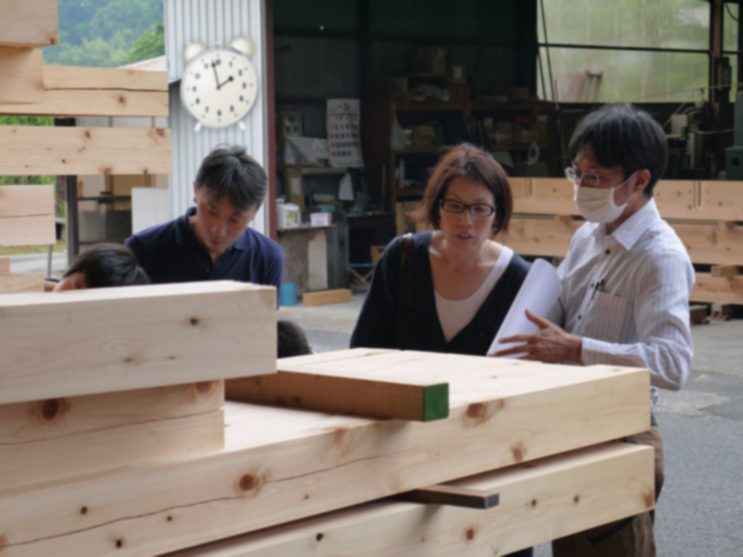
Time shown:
{"hour": 1, "minute": 58}
